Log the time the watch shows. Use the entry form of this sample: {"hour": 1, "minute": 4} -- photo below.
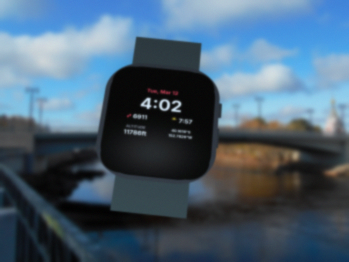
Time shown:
{"hour": 4, "minute": 2}
